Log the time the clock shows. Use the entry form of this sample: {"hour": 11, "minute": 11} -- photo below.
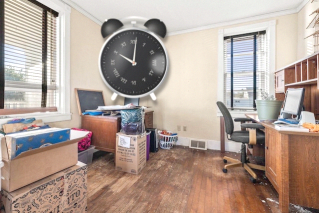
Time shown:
{"hour": 10, "minute": 1}
